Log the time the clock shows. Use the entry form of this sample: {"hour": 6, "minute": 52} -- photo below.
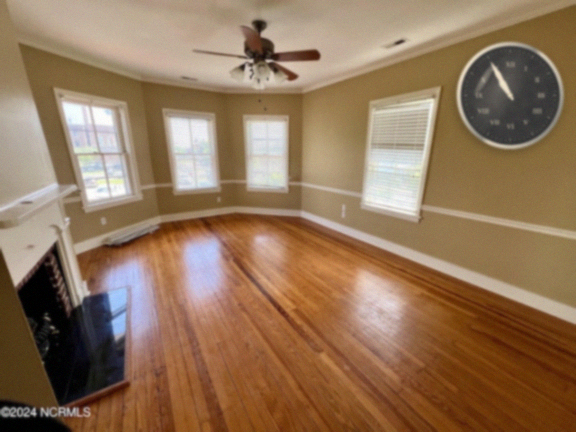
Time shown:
{"hour": 10, "minute": 55}
